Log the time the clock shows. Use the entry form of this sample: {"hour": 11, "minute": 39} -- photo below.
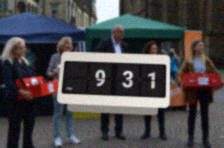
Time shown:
{"hour": 9, "minute": 31}
